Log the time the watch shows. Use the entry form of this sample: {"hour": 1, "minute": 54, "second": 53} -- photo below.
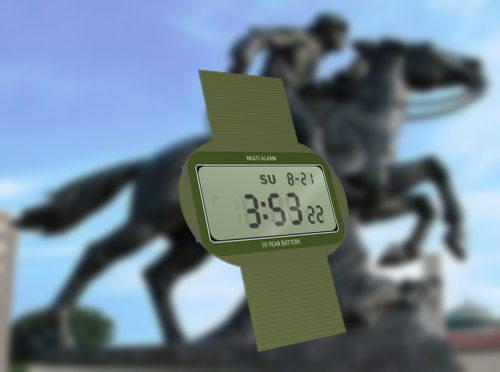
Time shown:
{"hour": 3, "minute": 53, "second": 22}
